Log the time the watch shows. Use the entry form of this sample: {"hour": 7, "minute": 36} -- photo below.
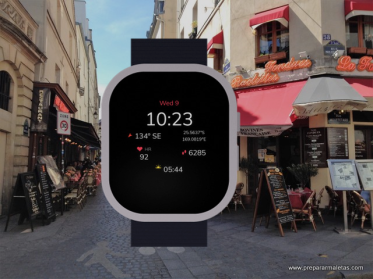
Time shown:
{"hour": 10, "minute": 23}
